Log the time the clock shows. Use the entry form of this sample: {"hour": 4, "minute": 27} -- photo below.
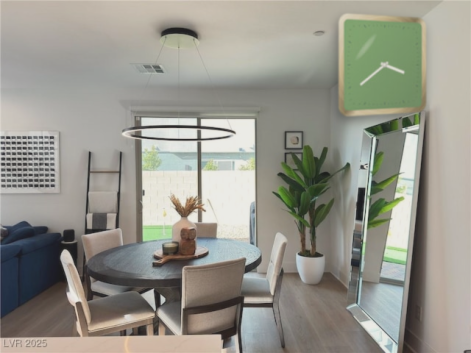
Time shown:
{"hour": 3, "minute": 39}
